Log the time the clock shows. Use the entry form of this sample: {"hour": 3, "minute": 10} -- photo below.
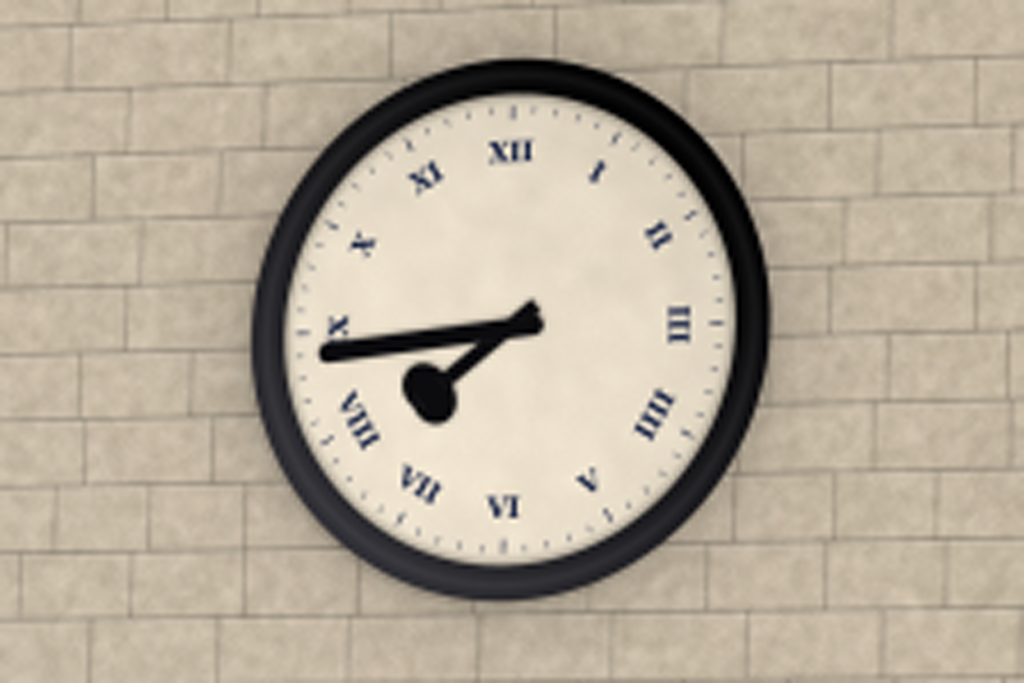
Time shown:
{"hour": 7, "minute": 44}
